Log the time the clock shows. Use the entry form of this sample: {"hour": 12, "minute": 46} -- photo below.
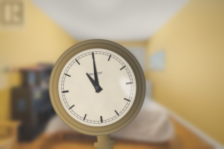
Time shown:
{"hour": 11, "minute": 0}
